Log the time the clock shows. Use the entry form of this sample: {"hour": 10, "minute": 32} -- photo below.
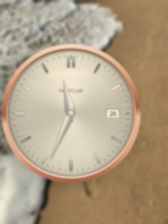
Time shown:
{"hour": 11, "minute": 34}
